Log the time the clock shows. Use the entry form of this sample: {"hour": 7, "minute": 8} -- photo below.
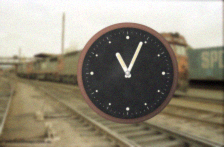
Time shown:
{"hour": 11, "minute": 4}
